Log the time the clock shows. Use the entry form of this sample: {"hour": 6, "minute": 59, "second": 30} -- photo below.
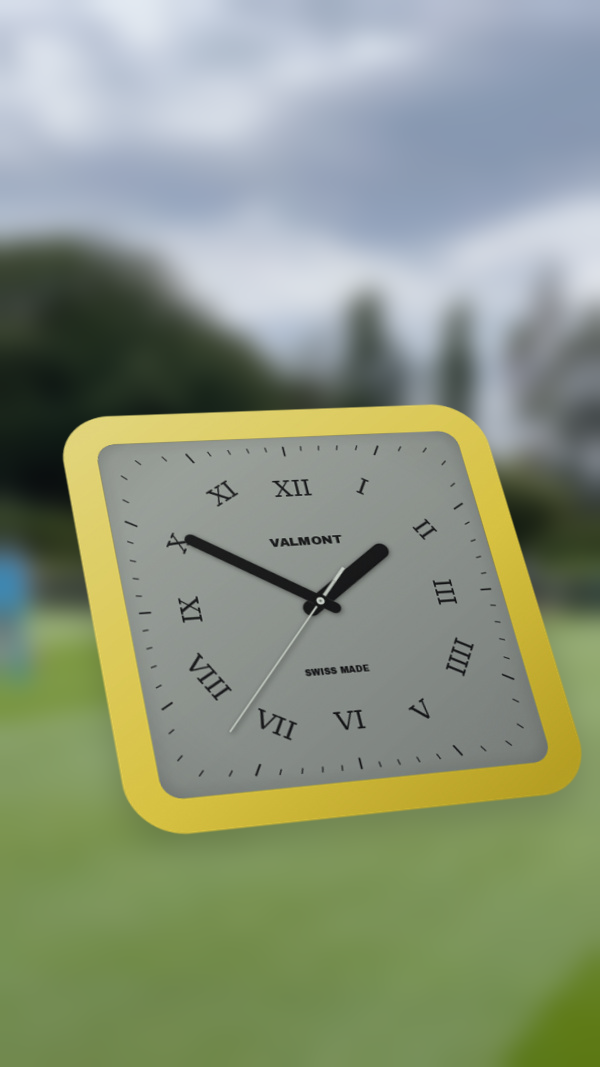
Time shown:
{"hour": 1, "minute": 50, "second": 37}
